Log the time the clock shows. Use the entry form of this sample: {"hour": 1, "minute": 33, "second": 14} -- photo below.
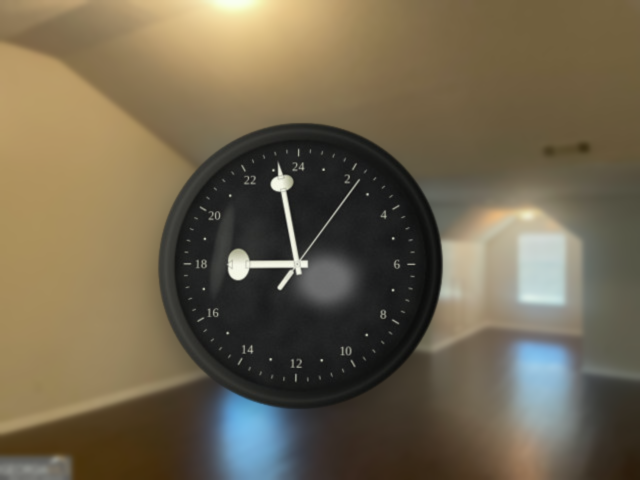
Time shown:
{"hour": 17, "minute": 58, "second": 6}
